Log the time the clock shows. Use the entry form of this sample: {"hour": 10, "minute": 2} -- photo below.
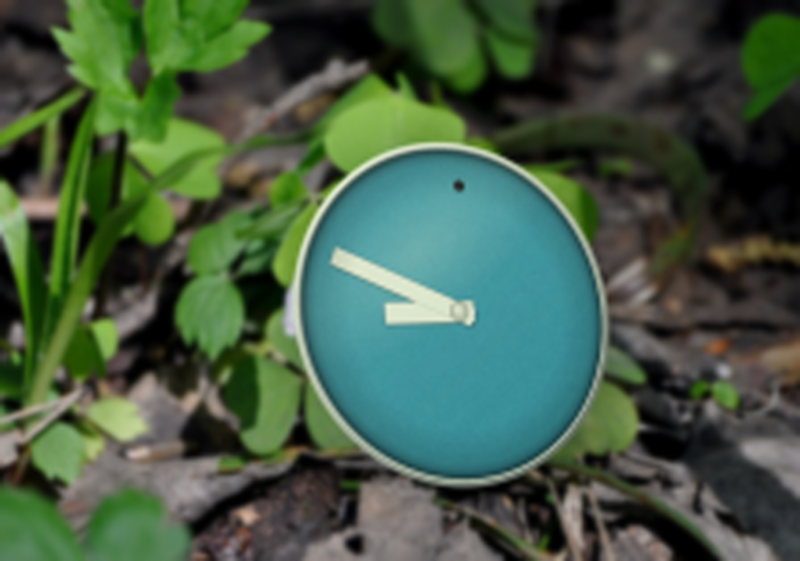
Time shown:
{"hour": 8, "minute": 48}
